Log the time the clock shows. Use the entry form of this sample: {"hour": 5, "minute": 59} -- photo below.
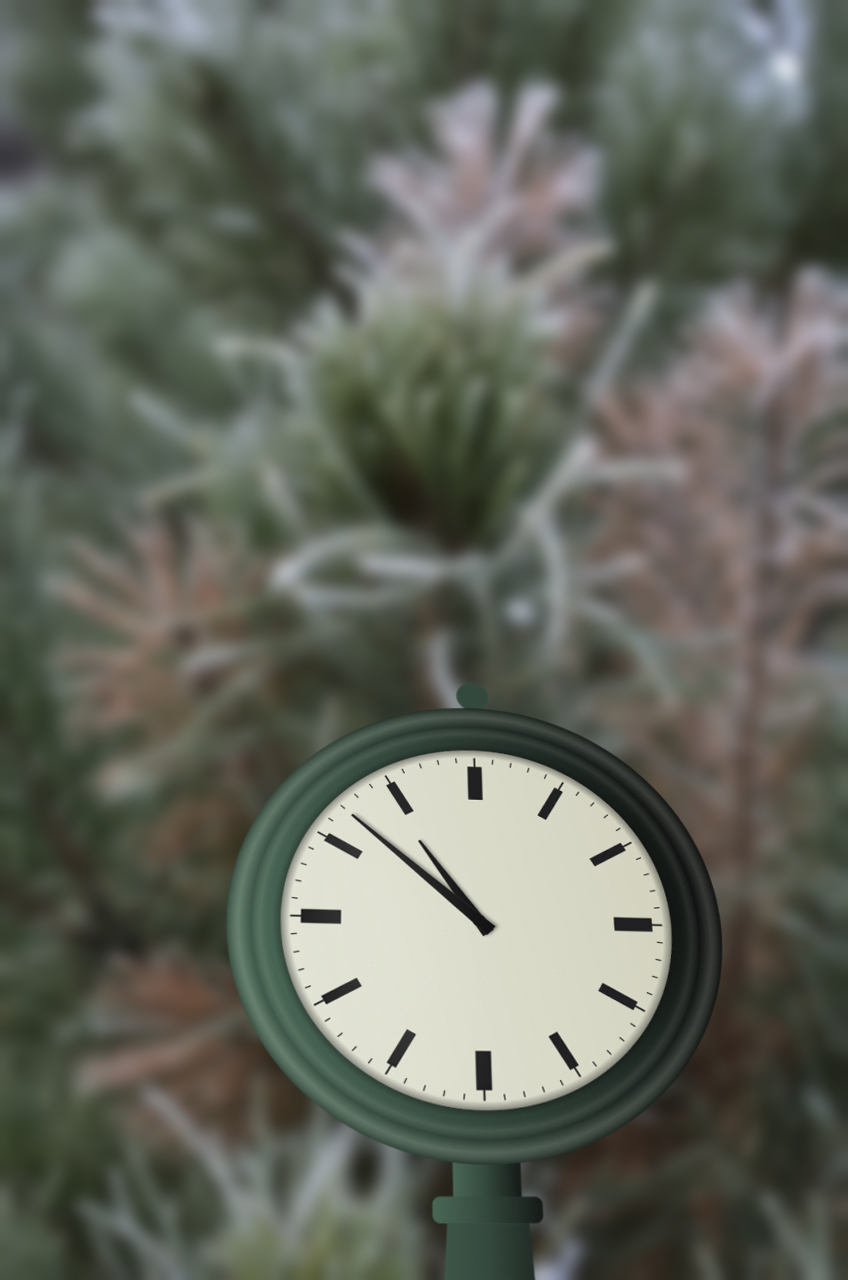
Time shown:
{"hour": 10, "minute": 52}
